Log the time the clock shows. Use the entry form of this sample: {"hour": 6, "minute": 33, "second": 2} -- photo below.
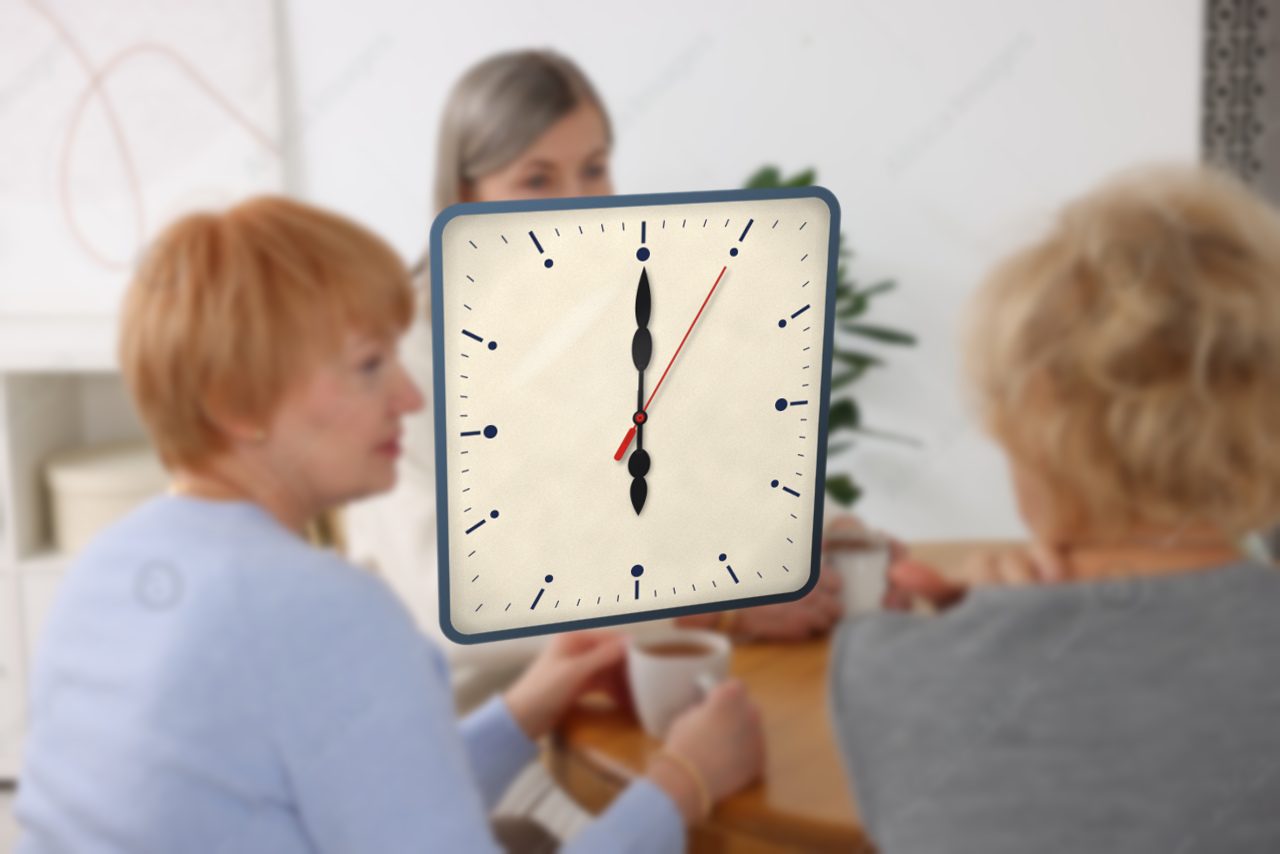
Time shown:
{"hour": 6, "minute": 0, "second": 5}
